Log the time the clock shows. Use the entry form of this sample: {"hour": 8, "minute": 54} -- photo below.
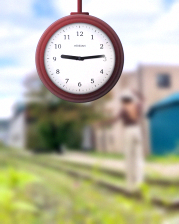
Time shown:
{"hour": 9, "minute": 14}
